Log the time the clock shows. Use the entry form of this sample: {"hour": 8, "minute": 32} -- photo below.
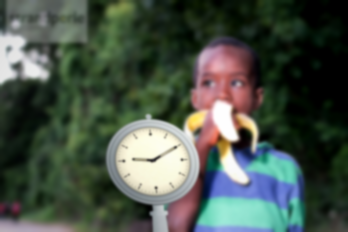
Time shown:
{"hour": 9, "minute": 10}
